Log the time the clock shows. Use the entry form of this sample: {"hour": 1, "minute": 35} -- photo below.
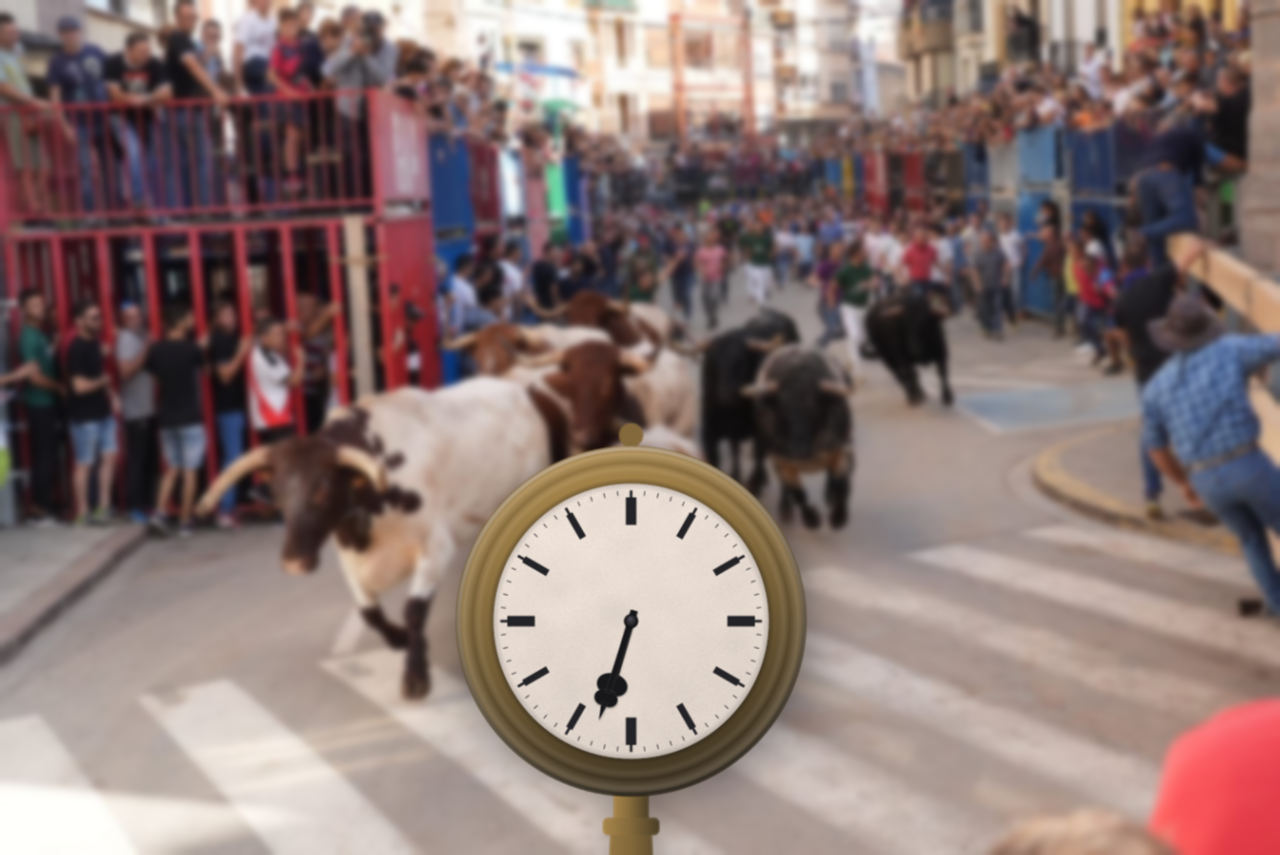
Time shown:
{"hour": 6, "minute": 33}
